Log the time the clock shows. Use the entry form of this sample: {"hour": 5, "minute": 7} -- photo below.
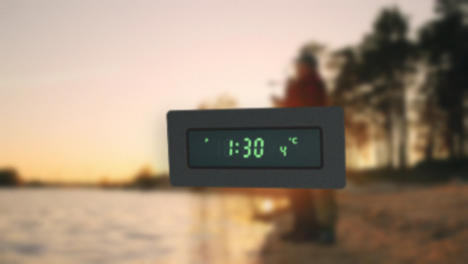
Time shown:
{"hour": 1, "minute": 30}
